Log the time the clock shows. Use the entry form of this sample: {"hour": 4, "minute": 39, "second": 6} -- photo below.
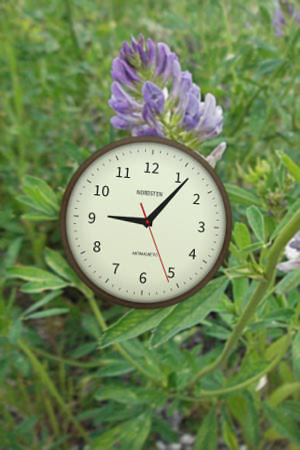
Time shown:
{"hour": 9, "minute": 6, "second": 26}
